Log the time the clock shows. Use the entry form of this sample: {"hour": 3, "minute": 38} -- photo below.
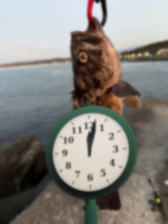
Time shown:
{"hour": 12, "minute": 2}
